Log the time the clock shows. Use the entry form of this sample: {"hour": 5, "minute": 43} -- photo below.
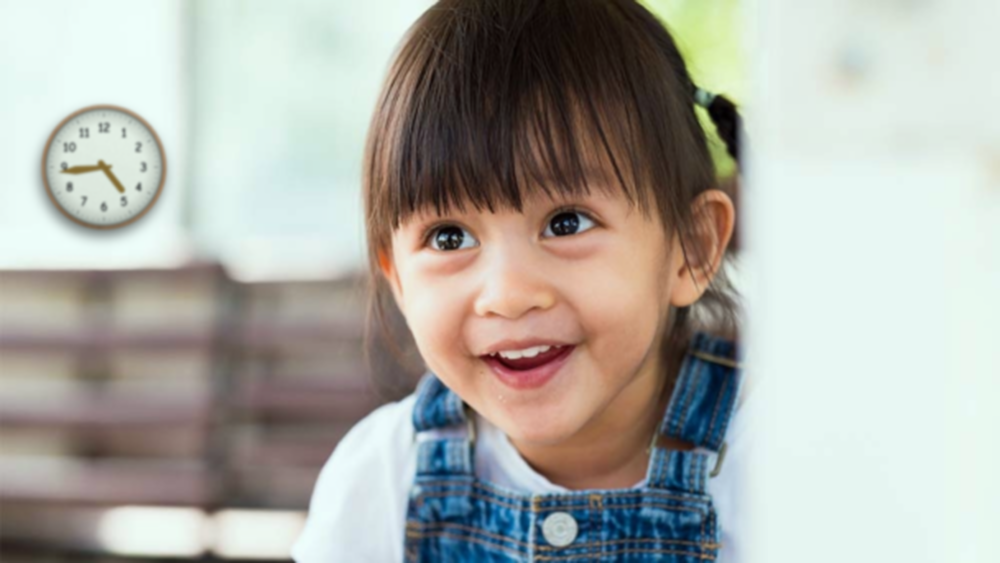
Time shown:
{"hour": 4, "minute": 44}
